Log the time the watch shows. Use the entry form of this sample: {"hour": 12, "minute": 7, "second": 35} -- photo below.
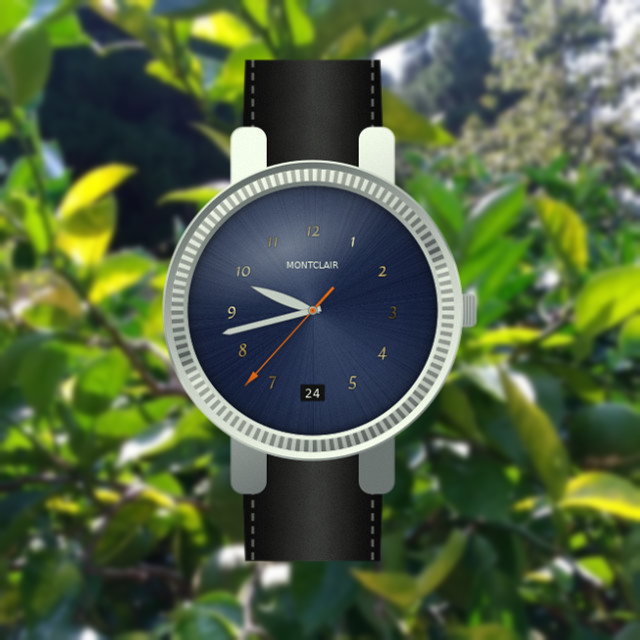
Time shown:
{"hour": 9, "minute": 42, "second": 37}
